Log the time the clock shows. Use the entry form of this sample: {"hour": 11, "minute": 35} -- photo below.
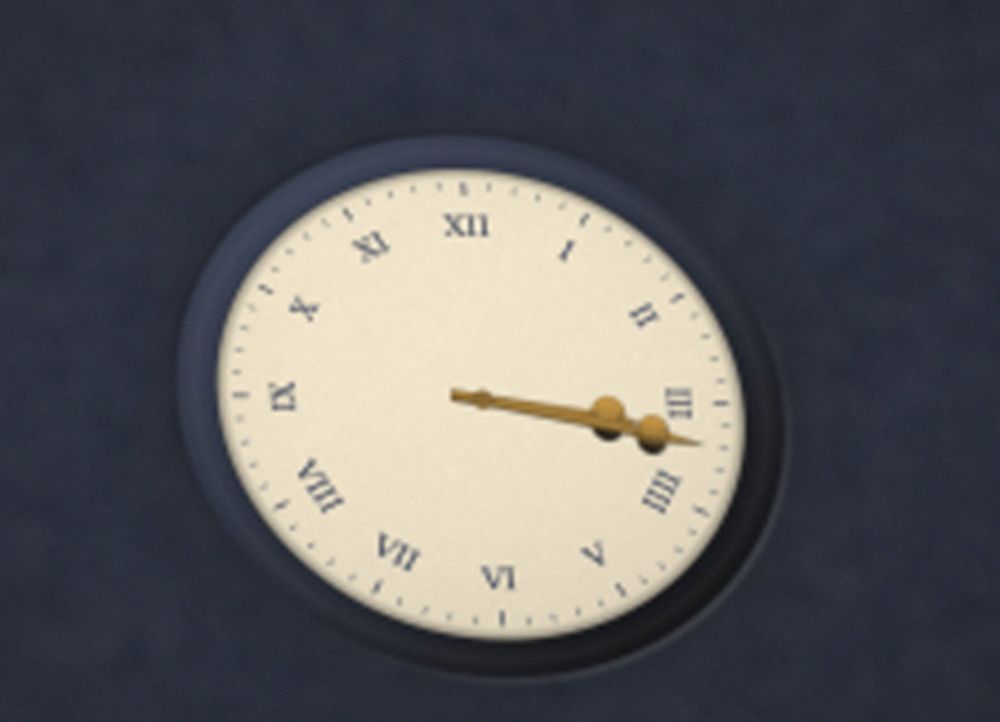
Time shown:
{"hour": 3, "minute": 17}
